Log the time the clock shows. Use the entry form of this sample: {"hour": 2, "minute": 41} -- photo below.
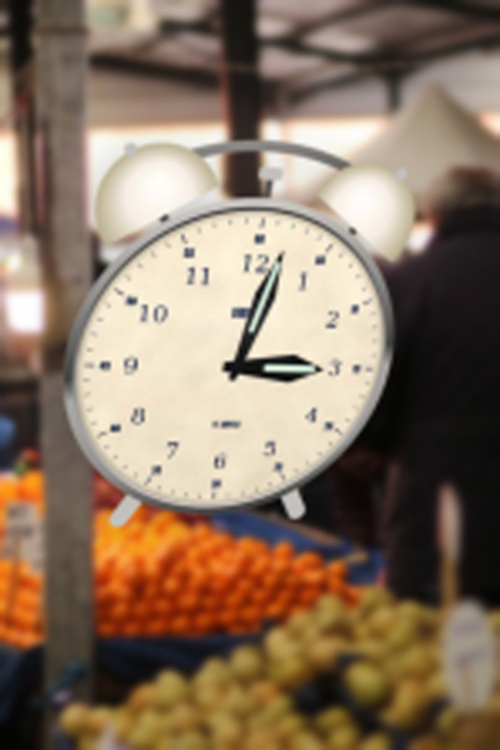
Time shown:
{"hour": 3, "minute": 2}
